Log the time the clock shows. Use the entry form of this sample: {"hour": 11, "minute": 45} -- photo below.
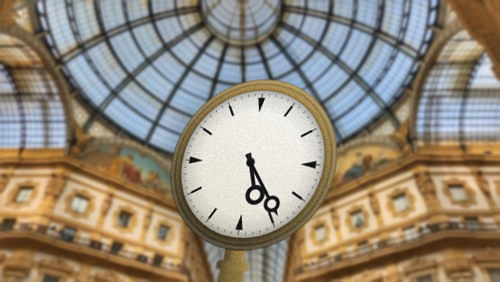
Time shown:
{"hour": 5, "minute": 24}
